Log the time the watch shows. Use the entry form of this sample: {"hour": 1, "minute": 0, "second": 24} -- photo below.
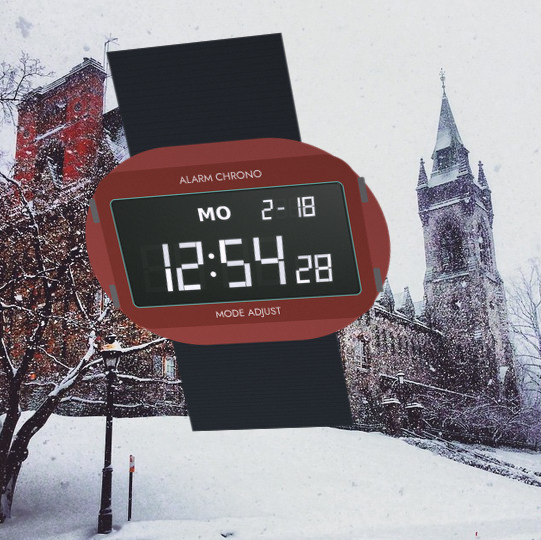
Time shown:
{"hour": 12, "minute": 54, "second": 28}
